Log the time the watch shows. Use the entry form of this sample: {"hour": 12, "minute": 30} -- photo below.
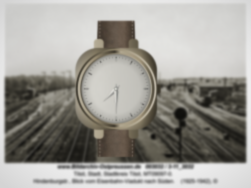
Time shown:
{"hour": 7, "minute": 30}
